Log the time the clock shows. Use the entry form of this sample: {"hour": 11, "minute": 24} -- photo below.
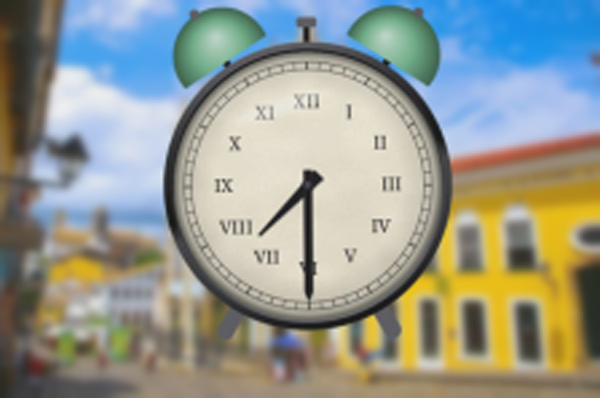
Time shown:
{"hour": 7, "minute": 30}
